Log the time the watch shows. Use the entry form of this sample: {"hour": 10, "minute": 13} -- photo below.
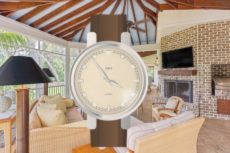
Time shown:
{"hour": 3, "minute": 54}
